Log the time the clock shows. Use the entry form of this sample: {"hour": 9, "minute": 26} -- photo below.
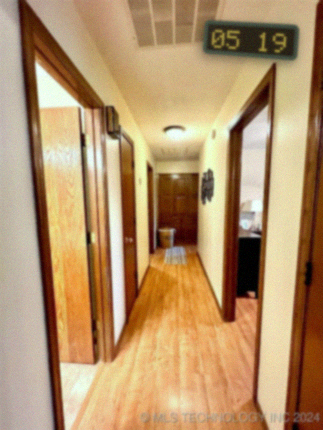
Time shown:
{"hour": 5, "minute": 19}
